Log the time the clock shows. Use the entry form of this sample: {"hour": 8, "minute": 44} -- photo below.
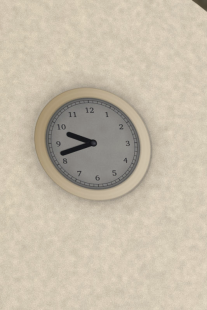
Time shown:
{"hour": 9, "minute": 42}
